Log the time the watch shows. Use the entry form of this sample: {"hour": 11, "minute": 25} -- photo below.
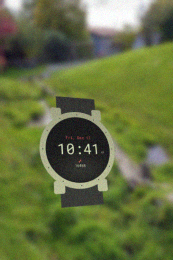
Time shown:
{"hour": 10, "minute": 41}
